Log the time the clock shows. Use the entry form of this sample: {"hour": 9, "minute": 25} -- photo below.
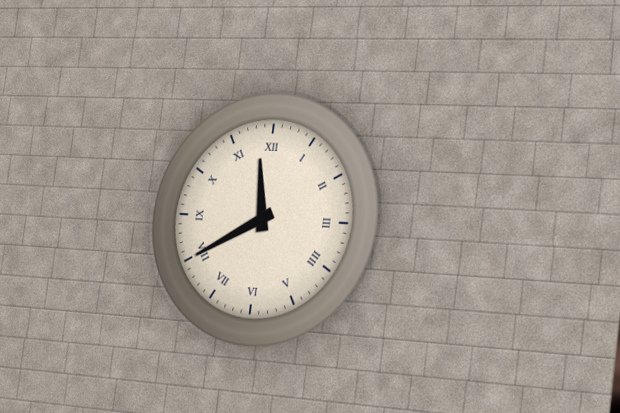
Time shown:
{"hour": 11, "minute": 40}
